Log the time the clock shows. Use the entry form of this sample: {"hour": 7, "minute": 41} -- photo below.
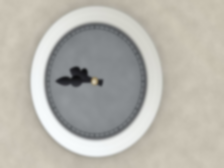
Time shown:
{"hour": 9, "minute": 45}
